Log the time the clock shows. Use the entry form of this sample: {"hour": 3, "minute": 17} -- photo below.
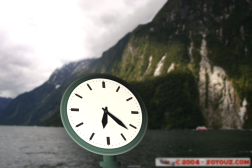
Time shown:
{"hour": 6, "minute": 22}
